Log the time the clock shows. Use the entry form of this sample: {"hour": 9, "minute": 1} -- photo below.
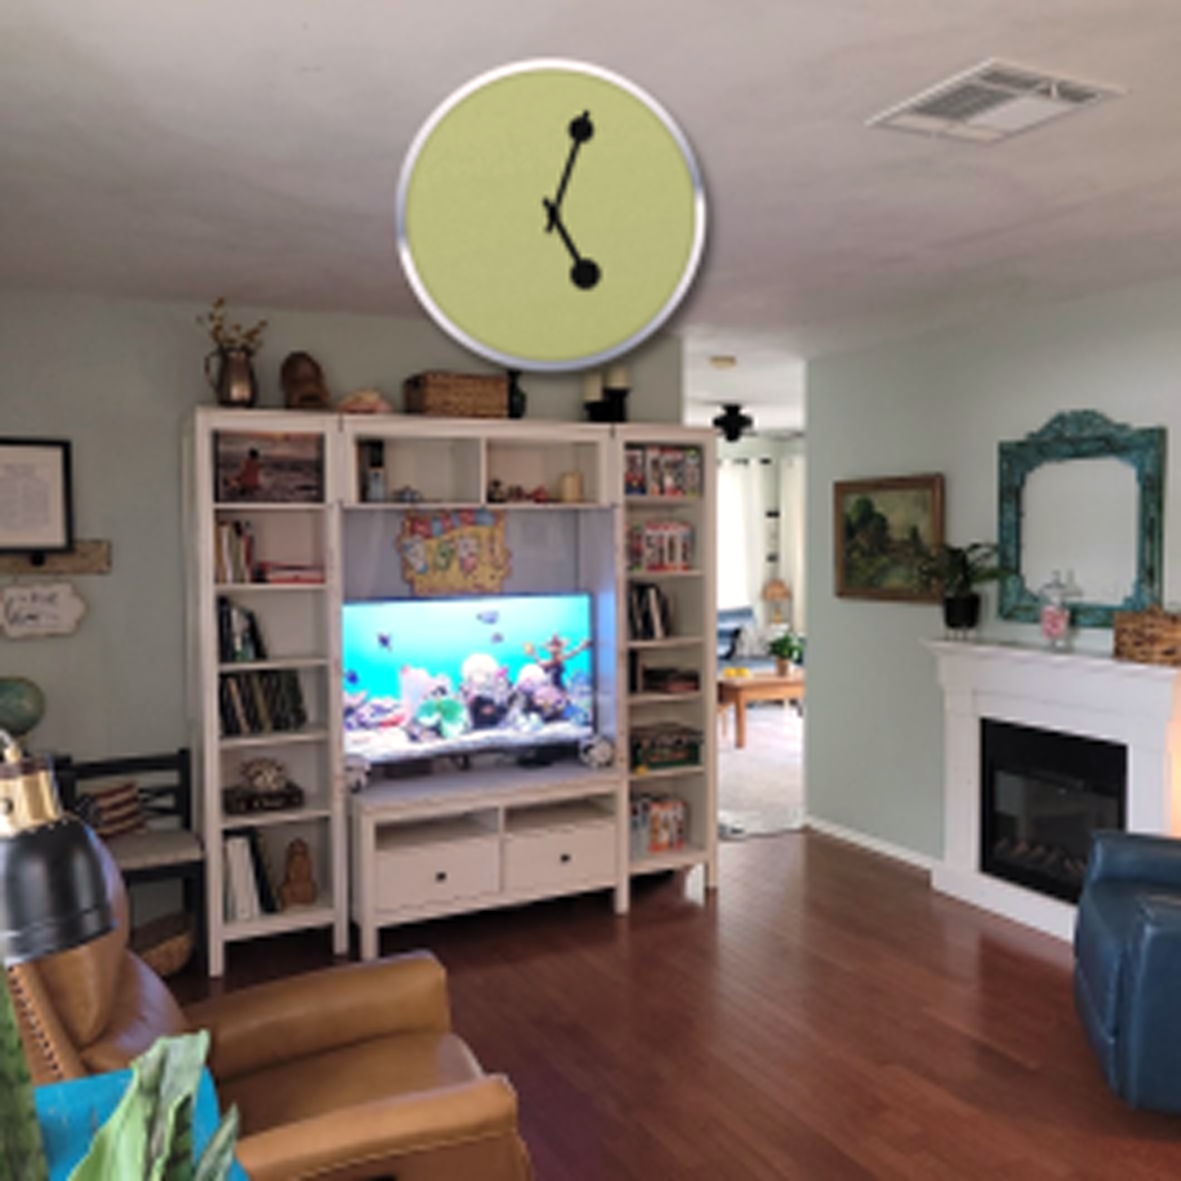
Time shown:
{"hour": 5, "minute": 3}
